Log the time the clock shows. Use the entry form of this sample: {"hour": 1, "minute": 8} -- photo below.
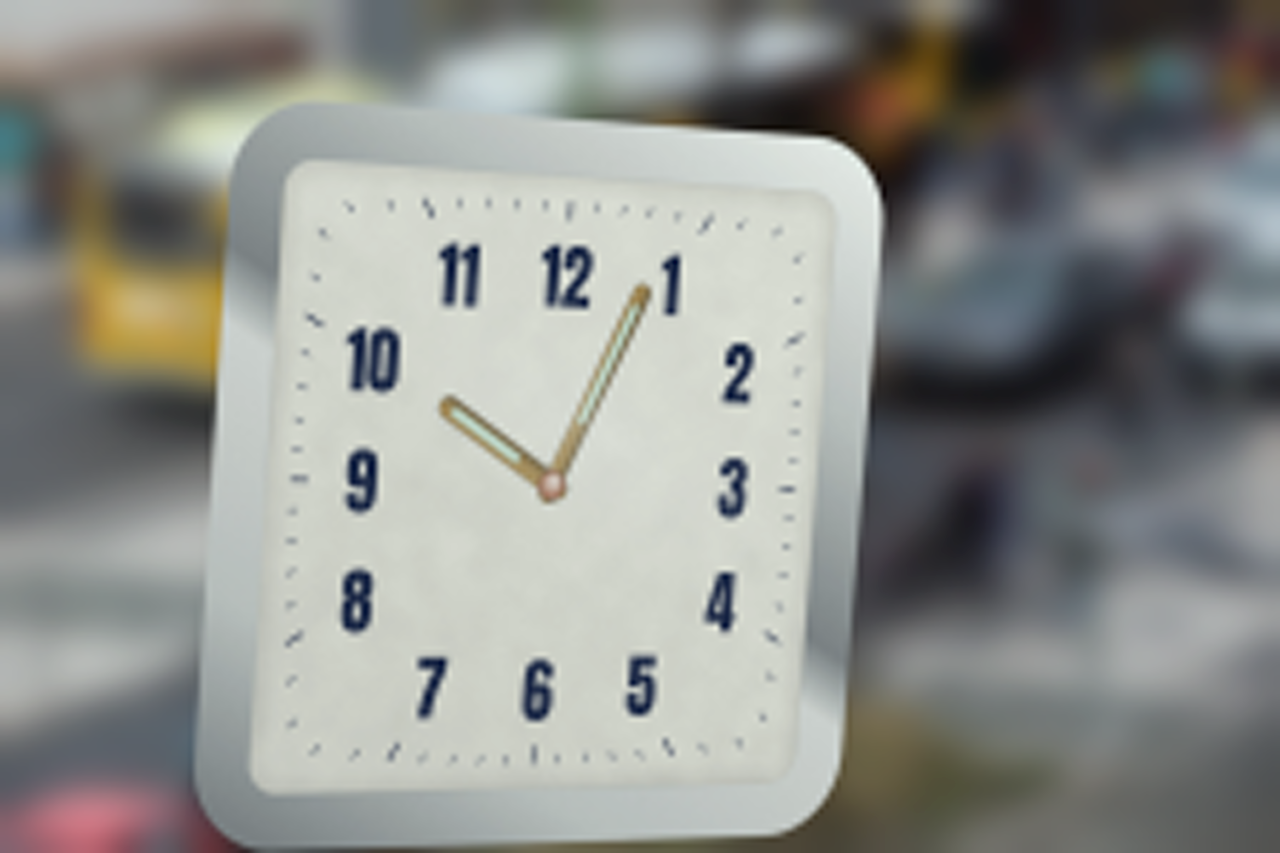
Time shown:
{"hour": 10, "minute": 4}
